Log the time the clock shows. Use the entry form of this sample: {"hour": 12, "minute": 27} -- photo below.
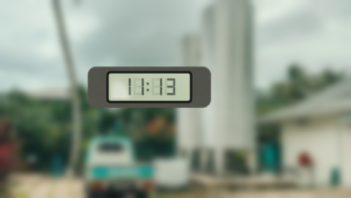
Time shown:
{"hour": 11, "minute": 13}
